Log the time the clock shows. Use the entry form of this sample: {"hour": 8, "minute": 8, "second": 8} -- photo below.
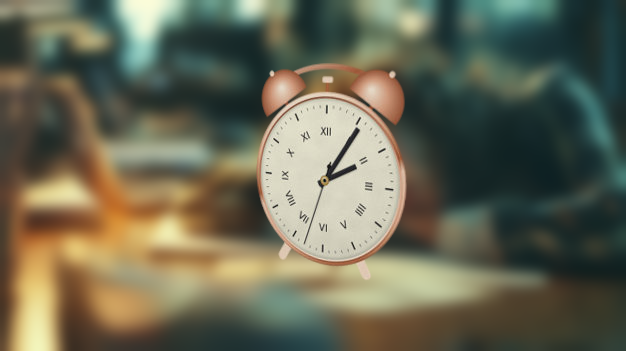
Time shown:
{"hour": 2, "minute": 5, "second": 33}
